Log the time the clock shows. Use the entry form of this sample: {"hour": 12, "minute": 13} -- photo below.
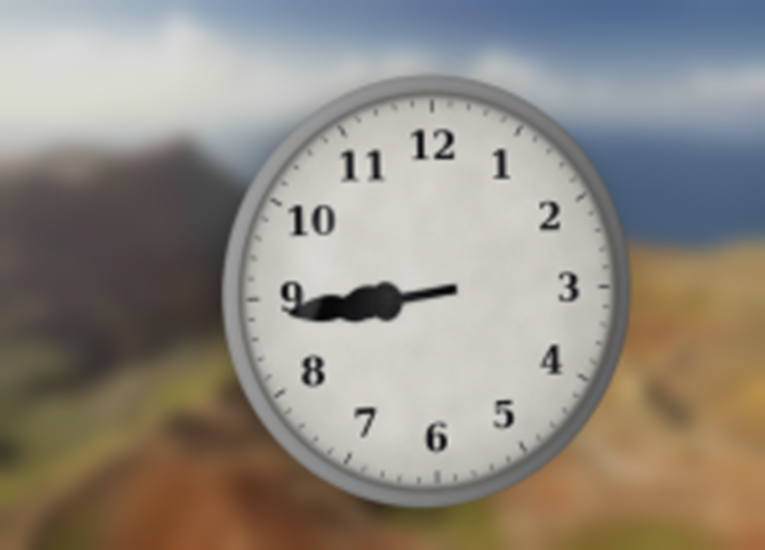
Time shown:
{"hour": 8, "minute": 44}
